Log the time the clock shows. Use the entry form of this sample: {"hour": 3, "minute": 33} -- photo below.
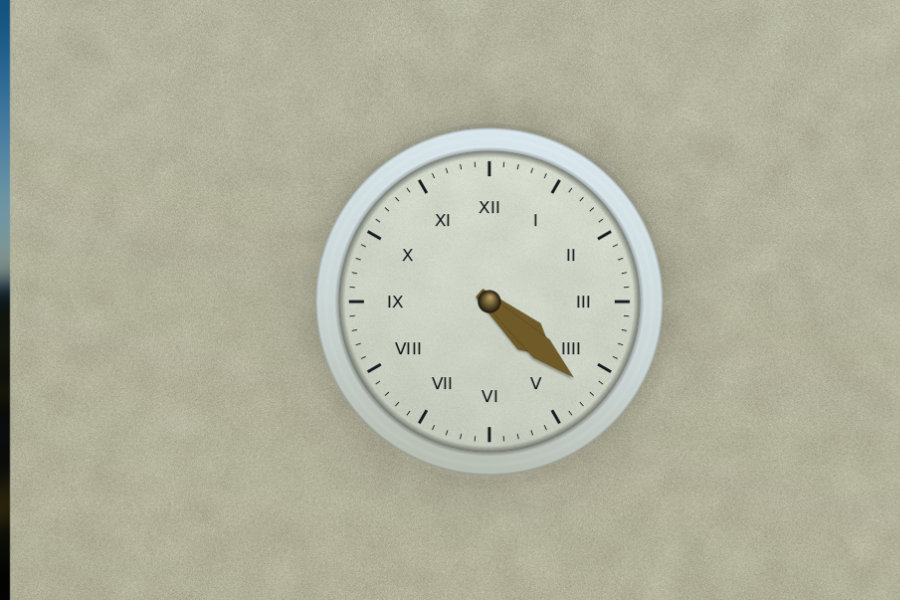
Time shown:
{"hour": 4, "minute": 22}
